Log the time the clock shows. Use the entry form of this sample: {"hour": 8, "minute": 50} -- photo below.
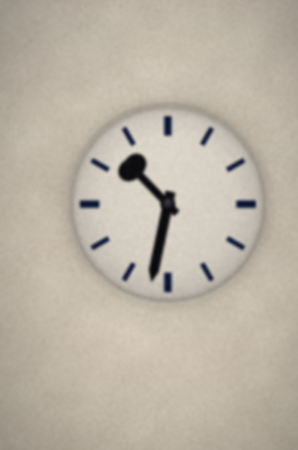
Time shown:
{"hour": 10, "minute": 32}
